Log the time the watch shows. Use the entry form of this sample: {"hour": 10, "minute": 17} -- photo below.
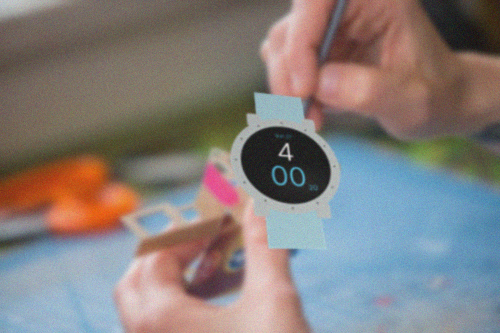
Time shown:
{"hour": 4, "minute": 0}
